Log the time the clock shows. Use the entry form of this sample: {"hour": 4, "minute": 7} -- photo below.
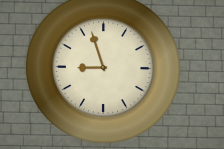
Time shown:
{"hour": 8, "minute": 57}
